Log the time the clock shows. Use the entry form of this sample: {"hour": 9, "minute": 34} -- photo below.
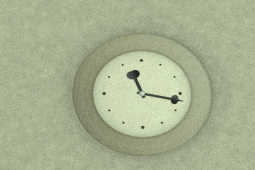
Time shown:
{"hour": 11, "minute": 17}
